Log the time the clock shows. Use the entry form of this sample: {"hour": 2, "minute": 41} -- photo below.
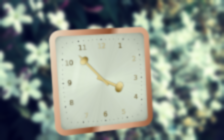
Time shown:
{"hour": 3, "minute": 53}
